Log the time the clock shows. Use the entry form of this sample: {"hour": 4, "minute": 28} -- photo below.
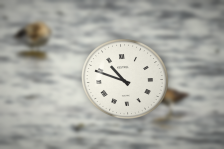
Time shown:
{"hour": 10, "minute": 49}
